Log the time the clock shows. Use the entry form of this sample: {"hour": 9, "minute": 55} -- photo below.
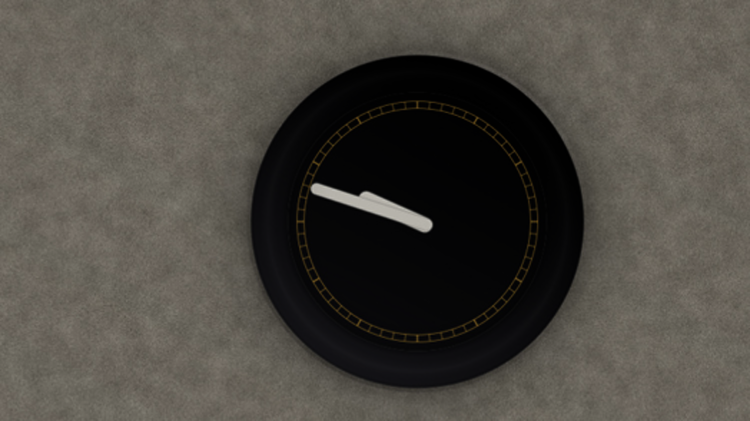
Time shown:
{"hour": 9, "minute": 48}
